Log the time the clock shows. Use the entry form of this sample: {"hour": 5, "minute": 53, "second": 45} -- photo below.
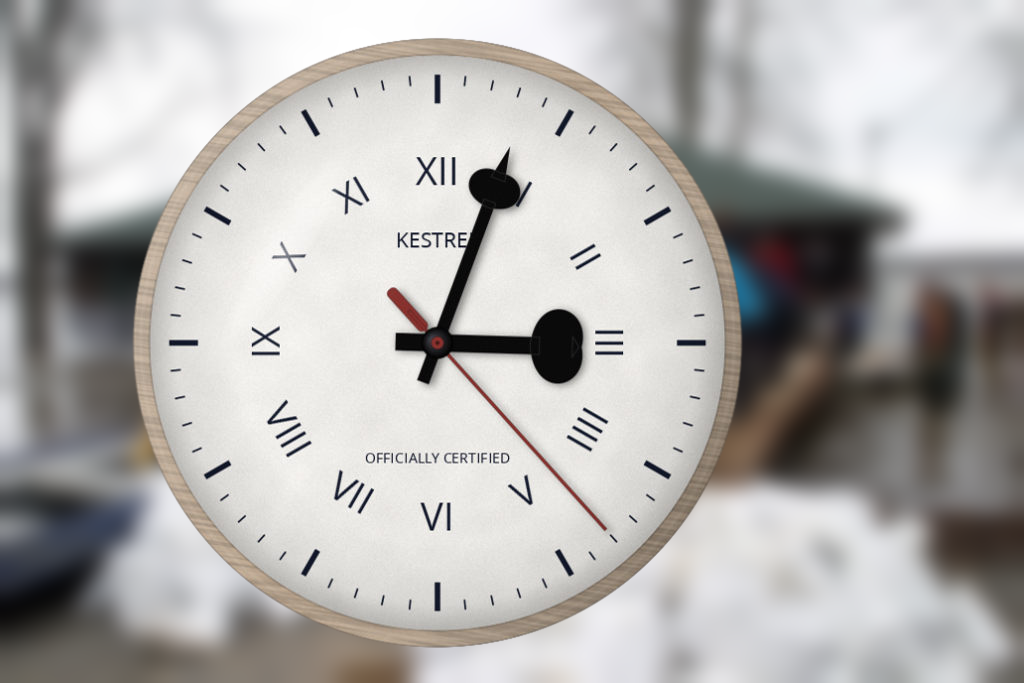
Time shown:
{"hour": 3, "minute": 3, "second": 23}
